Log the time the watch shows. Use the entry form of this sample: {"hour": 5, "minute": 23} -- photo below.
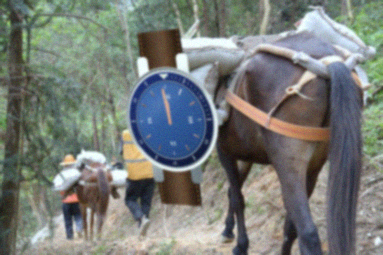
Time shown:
{"hour": 11, "minute": 59}
